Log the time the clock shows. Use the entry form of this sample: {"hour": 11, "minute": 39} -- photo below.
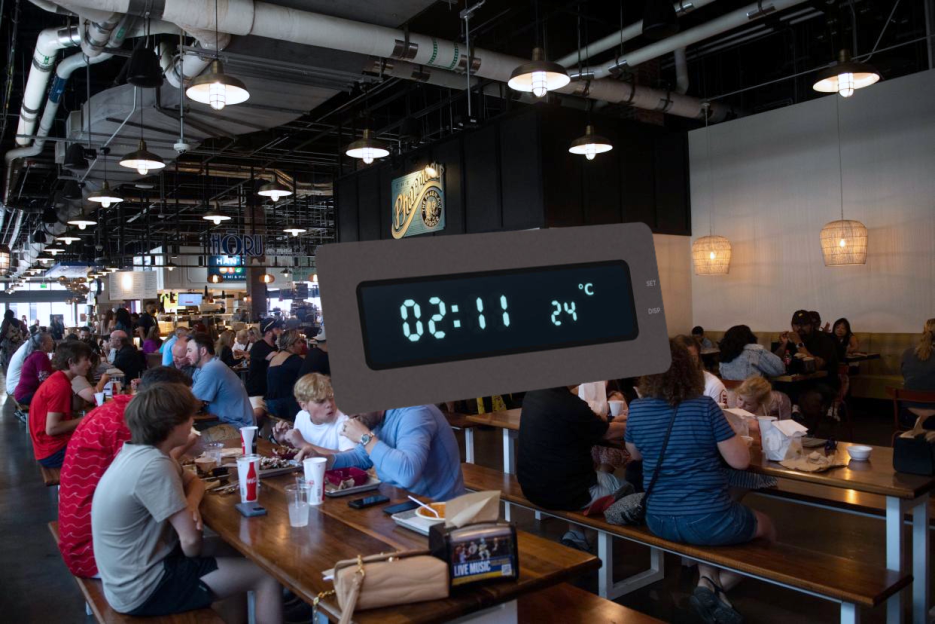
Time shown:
{"hour": 2, "minute": 11}
